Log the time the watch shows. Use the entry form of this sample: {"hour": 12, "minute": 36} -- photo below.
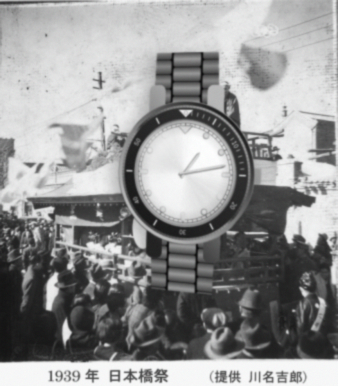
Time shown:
{"hour": 1, "minute": 13}
